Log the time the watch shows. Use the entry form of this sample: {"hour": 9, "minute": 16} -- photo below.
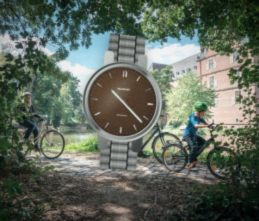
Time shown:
{"hour": 10, "minute": 22}
